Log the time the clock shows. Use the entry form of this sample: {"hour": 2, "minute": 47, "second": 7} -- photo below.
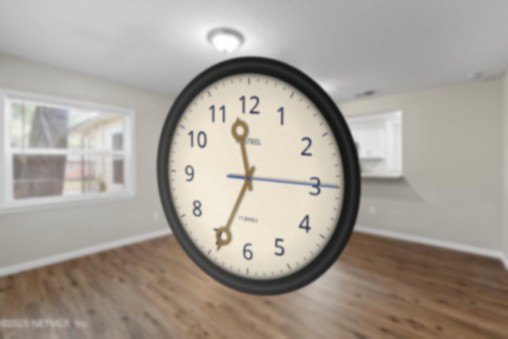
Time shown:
{"hour": 11, "minute": 34, "second": 15}
